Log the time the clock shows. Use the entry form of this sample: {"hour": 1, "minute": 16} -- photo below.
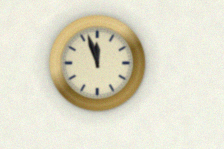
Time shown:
{"hour": 11, "minute": 57}
